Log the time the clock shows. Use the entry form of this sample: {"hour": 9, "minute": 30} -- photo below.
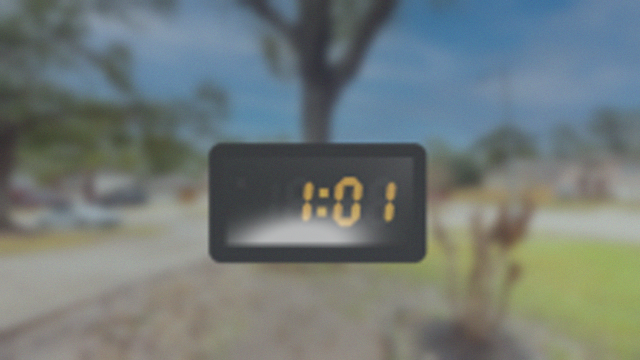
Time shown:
{"hour": 1, "minute": 1}
